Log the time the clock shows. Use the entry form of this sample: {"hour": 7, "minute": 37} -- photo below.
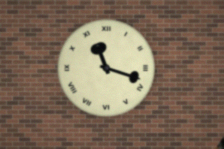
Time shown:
{"hour": 11, "minute": 18}
